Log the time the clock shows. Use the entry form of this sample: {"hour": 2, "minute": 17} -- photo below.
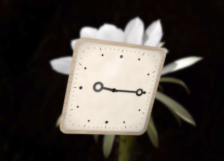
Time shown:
{"hour": 9, "minute": 15}
